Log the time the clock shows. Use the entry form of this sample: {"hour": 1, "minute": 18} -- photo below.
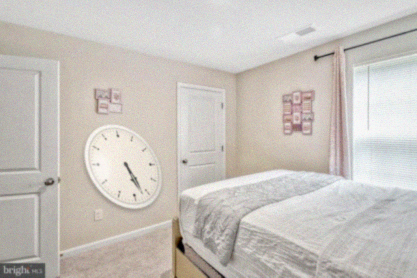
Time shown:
{"hour": 5, "minute": 27}
